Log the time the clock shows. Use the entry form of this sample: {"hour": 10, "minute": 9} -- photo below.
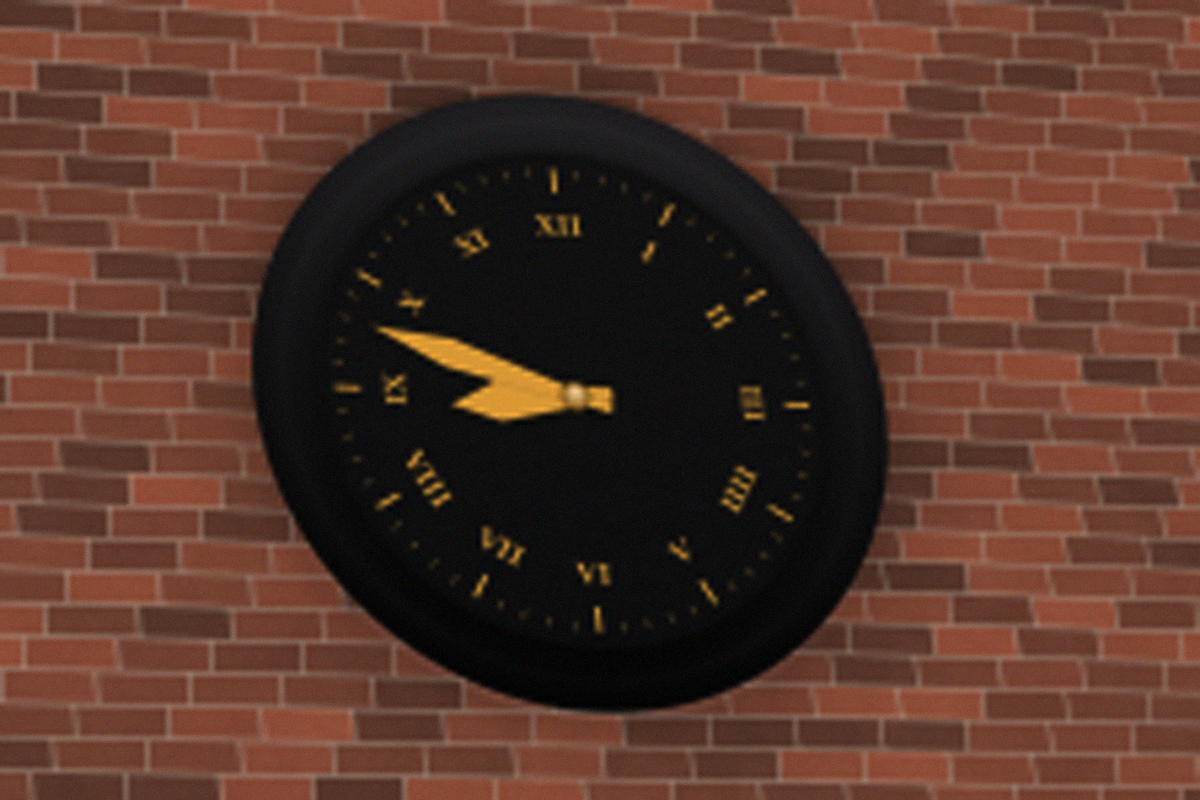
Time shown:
{"hour": 8, "minute": 48}
